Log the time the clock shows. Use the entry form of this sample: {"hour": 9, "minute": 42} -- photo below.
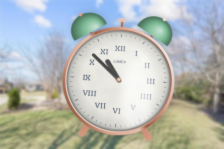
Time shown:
{"hour": 10, "minute": 52}
